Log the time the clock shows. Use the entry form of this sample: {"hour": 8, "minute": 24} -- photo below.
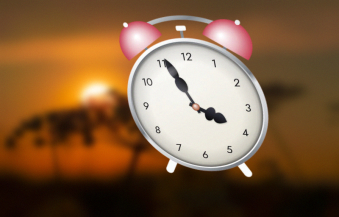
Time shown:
{"hour": 3, "minute": 56}
